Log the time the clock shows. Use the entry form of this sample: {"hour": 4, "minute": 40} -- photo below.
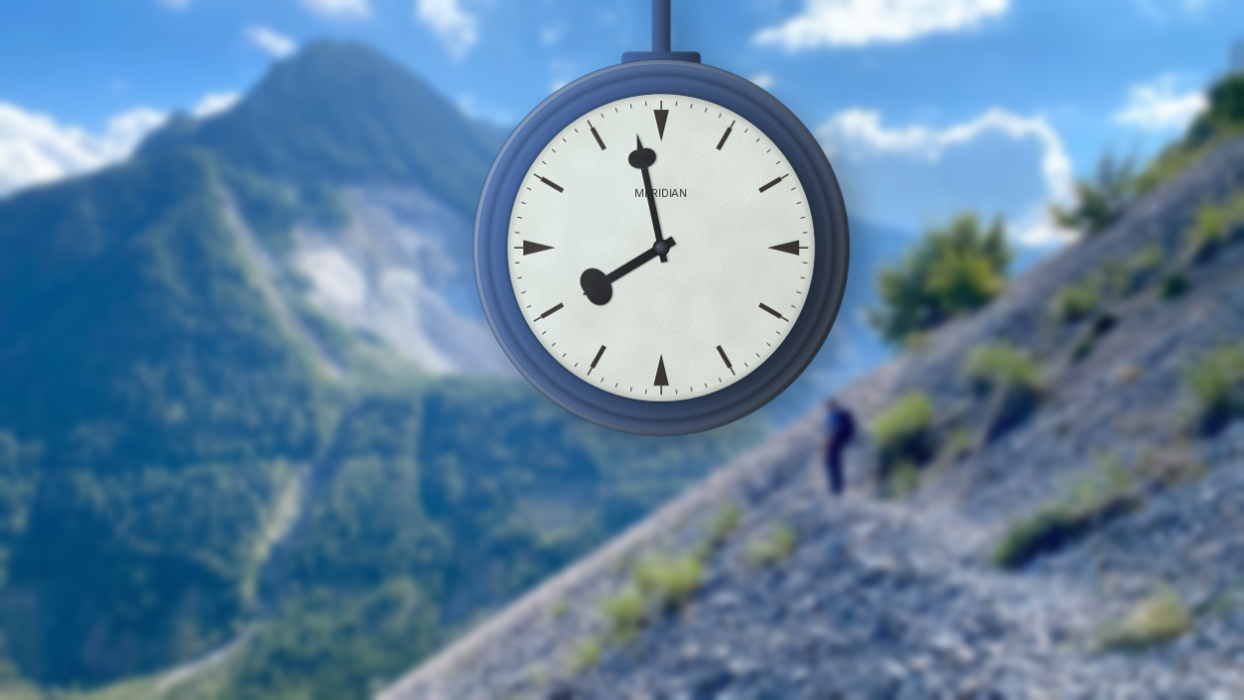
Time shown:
{"hour": 7, "minute": 58}
